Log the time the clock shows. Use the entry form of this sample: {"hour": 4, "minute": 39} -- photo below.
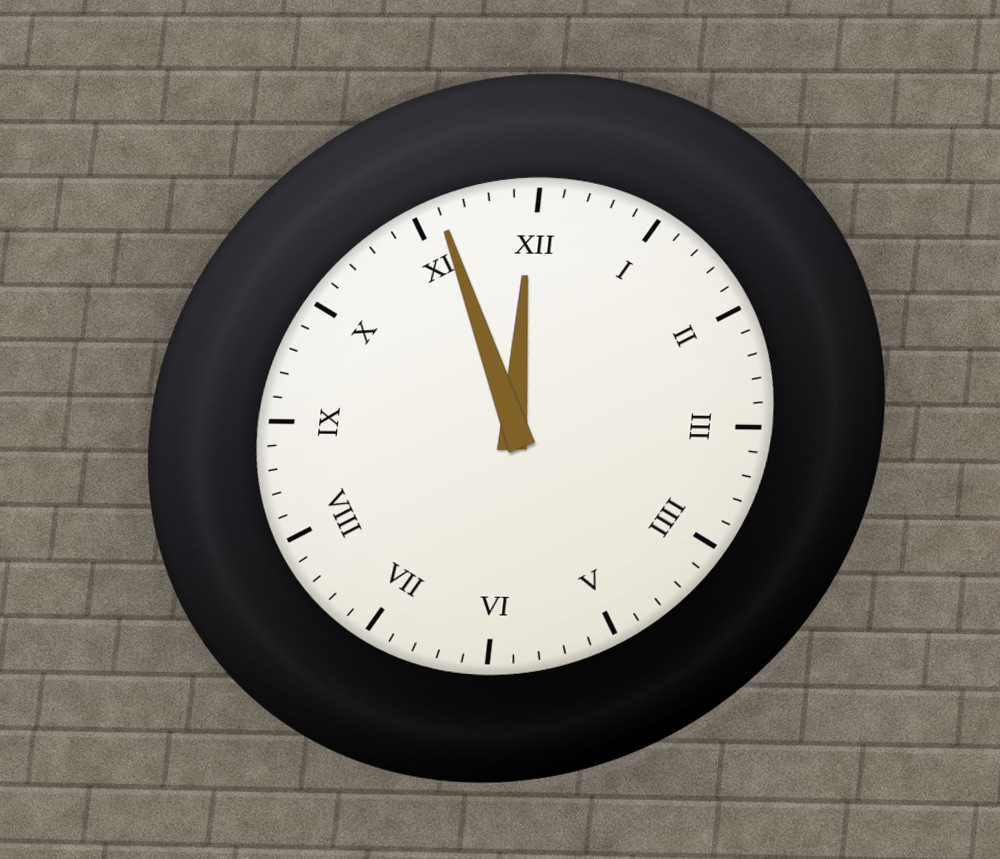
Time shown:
{"hour": 11, "minute": 56}
